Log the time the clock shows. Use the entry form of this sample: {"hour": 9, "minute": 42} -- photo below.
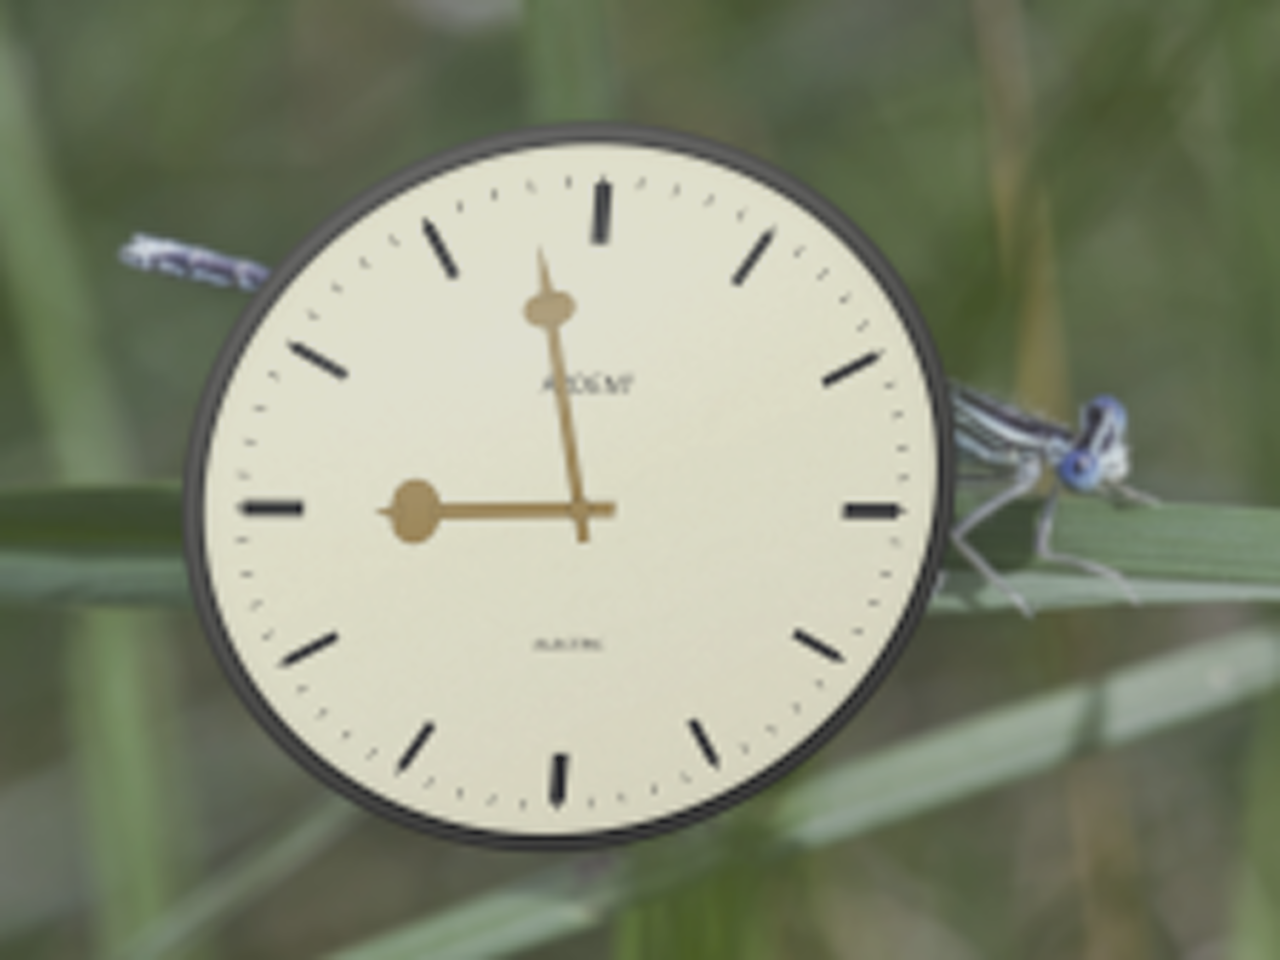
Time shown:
{"hour": 8, "minute": 58}
